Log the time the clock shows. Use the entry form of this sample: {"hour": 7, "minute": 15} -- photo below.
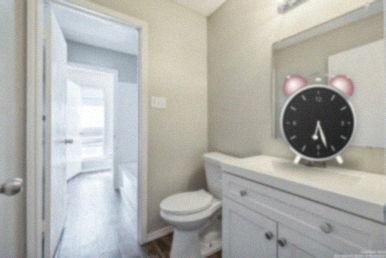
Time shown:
{"hour": 6, "minute": 27}
